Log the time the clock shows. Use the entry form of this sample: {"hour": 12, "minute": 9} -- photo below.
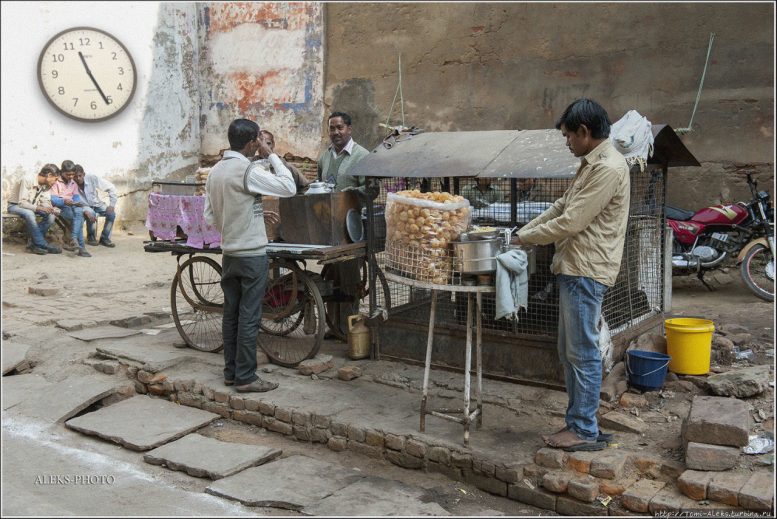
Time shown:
{"hour": 11, "minute": 26}
